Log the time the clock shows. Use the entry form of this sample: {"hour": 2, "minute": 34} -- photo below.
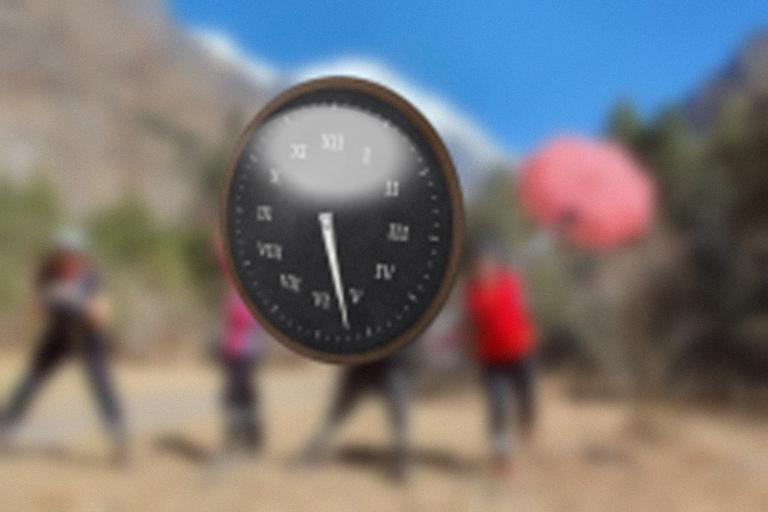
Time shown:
{"hour": 5, "minute": 27}
